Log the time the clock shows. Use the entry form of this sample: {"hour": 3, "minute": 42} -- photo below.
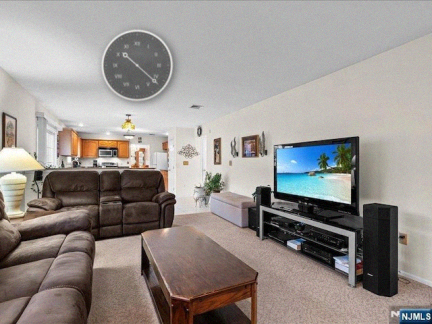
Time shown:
{"hour": 10, "minute": 22}
